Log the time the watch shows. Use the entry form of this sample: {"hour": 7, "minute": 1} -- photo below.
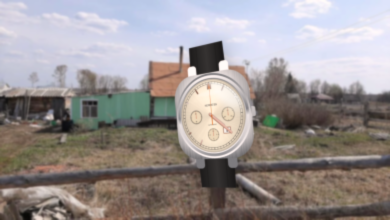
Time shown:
{"hour": 4, "minute": 22}
